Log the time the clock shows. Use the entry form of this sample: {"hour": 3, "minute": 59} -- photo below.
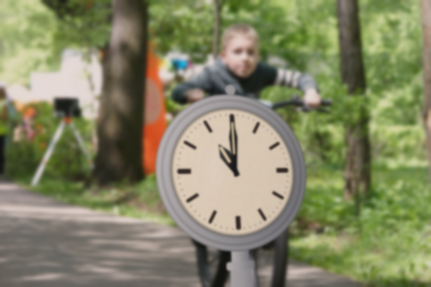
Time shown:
{"hour": 11, "minute": 0}
